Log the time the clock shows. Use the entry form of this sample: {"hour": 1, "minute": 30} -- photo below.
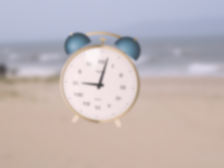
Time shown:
{"hour": 9, "minute": 2}
